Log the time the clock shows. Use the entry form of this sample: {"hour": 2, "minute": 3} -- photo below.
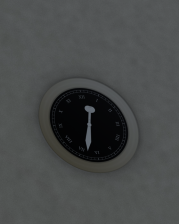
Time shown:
{"hour": 12, "minute": 33}
